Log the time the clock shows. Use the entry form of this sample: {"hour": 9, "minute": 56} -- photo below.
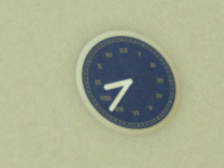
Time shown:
{"hour": 8, "minute": 37}
